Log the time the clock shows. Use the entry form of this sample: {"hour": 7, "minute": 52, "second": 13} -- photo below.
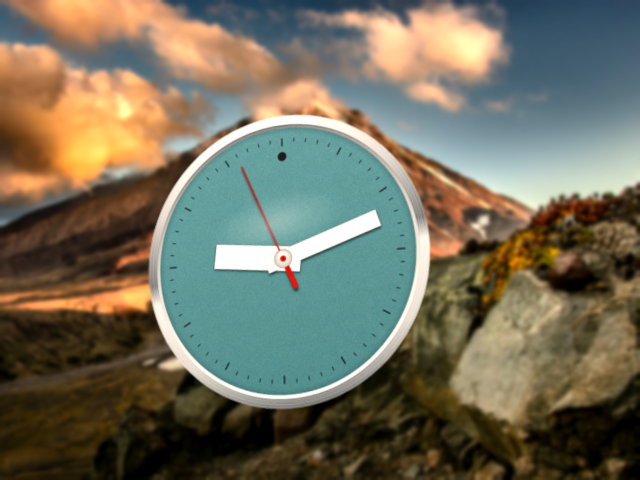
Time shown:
{"hour": 9, "minute": 11, "second": 56}
